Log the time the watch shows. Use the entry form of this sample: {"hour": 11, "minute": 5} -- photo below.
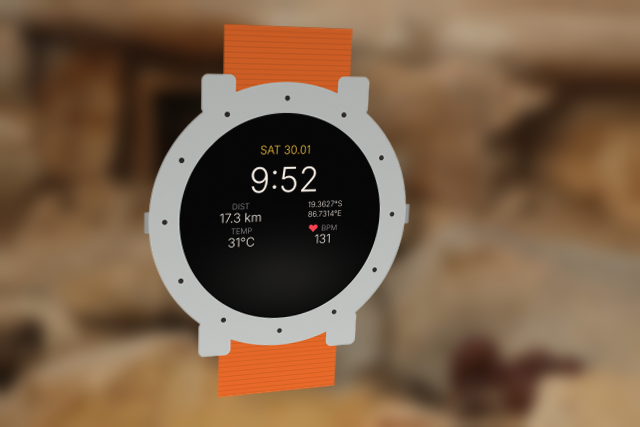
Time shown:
{"hour": 9, "minute": 52}
